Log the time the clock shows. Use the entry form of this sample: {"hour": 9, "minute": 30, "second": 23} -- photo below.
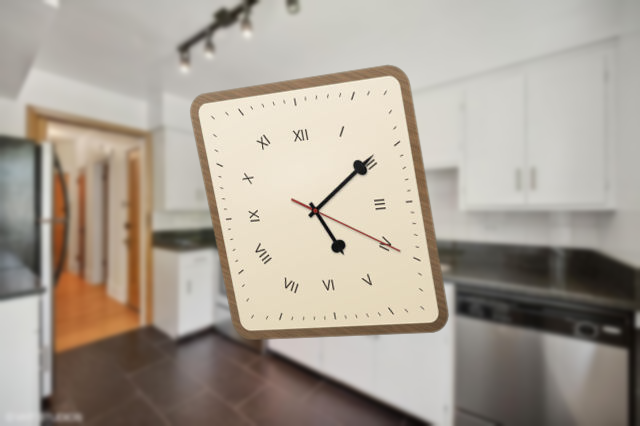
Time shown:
{"hour": 5, "minute": 9, "second": 20}
